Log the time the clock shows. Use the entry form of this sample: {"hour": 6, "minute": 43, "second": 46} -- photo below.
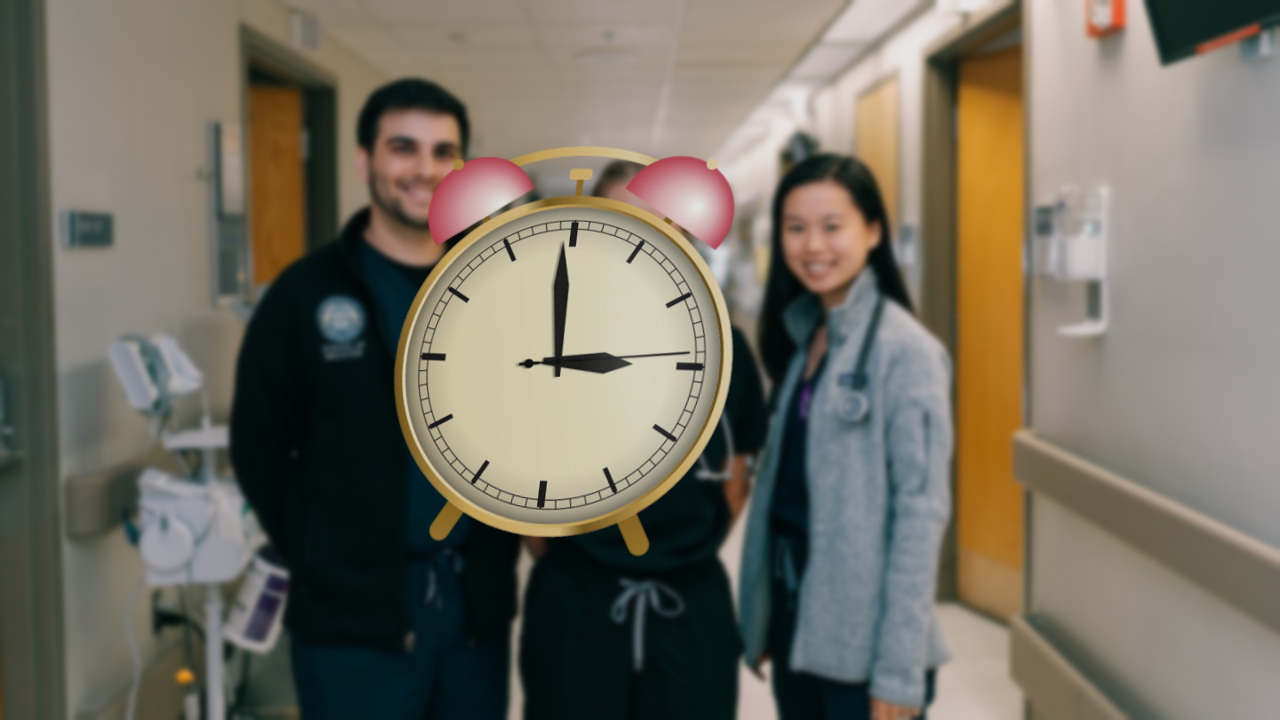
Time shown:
{"hour": 2, "minute": 59, "second": 14}
